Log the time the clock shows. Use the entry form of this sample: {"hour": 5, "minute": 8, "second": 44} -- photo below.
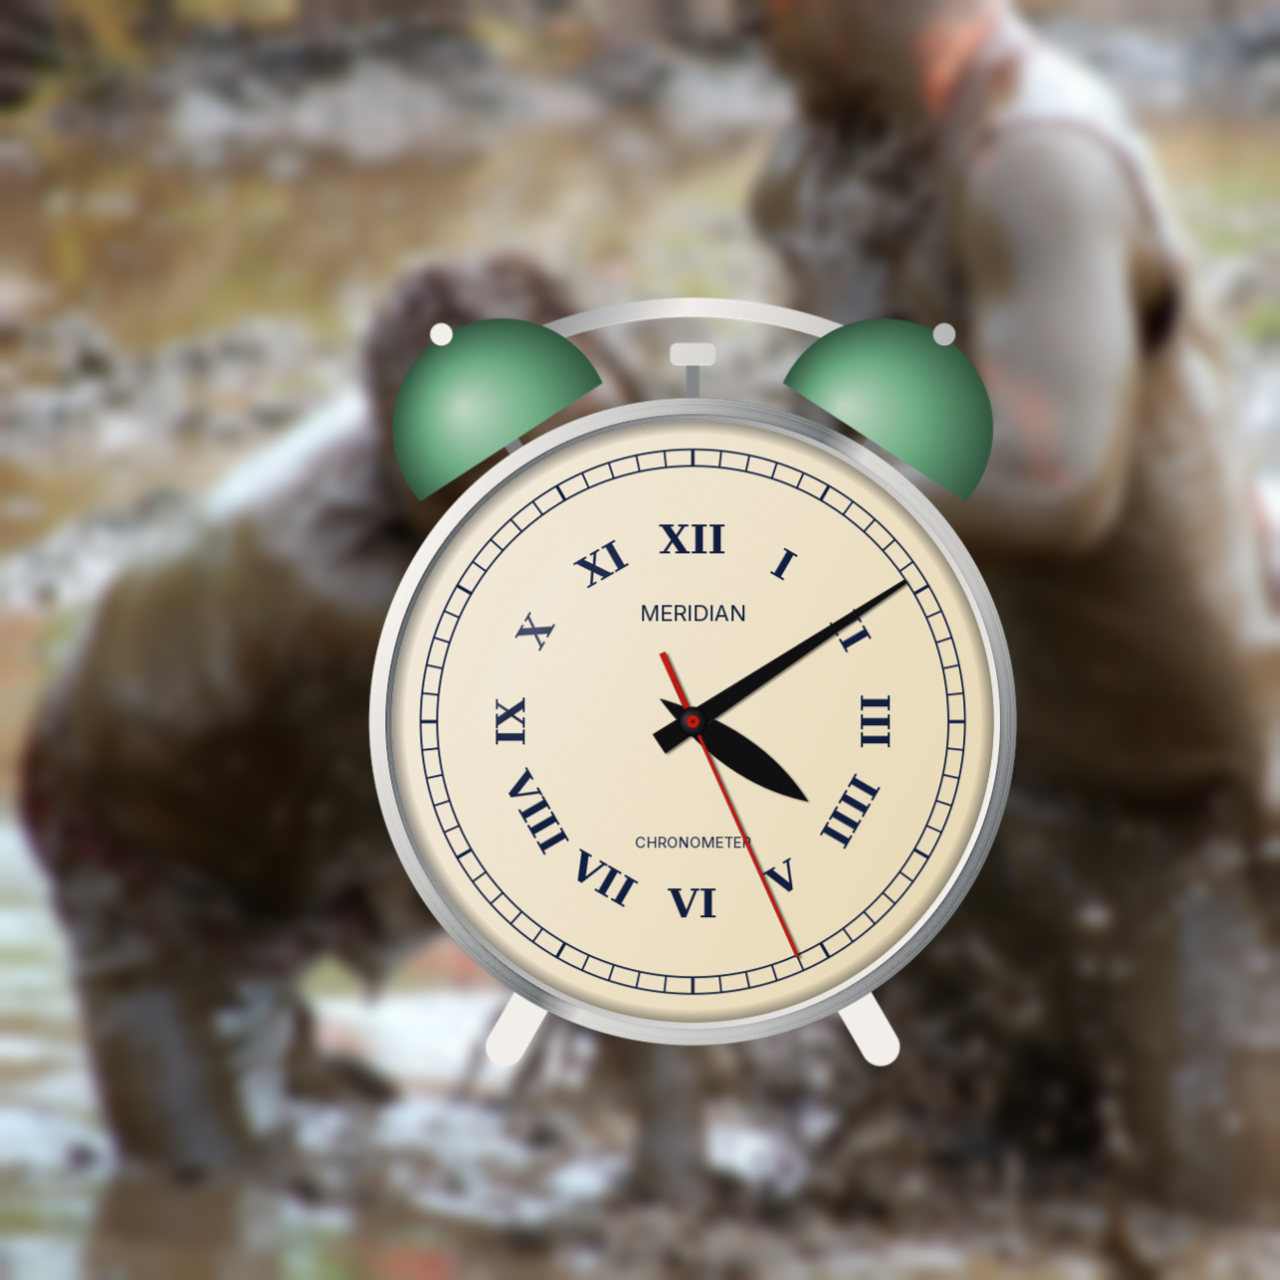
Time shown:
{"hour": 4, "minute": 9, "second": 26}
